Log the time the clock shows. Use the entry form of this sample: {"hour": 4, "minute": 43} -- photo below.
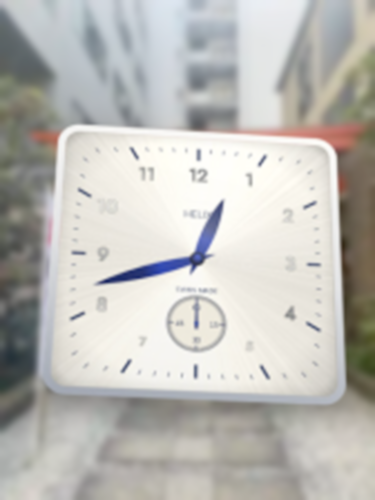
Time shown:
{"hour": 12, "minute": 42}
